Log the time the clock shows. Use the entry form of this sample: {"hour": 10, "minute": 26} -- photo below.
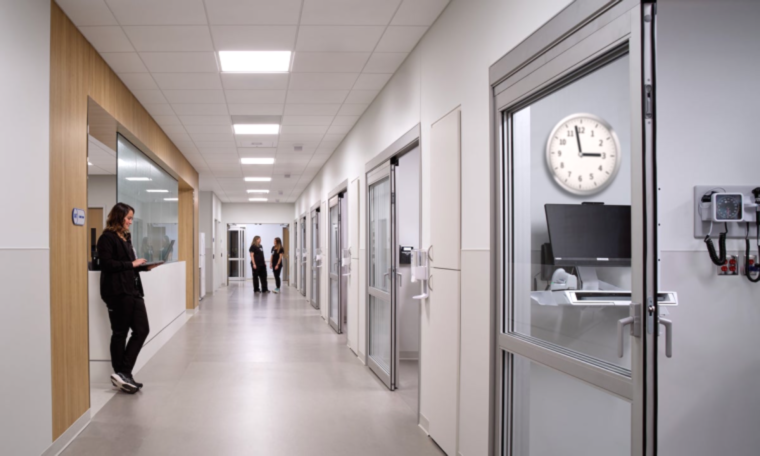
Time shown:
{"hour": 2, "minute": 58}
